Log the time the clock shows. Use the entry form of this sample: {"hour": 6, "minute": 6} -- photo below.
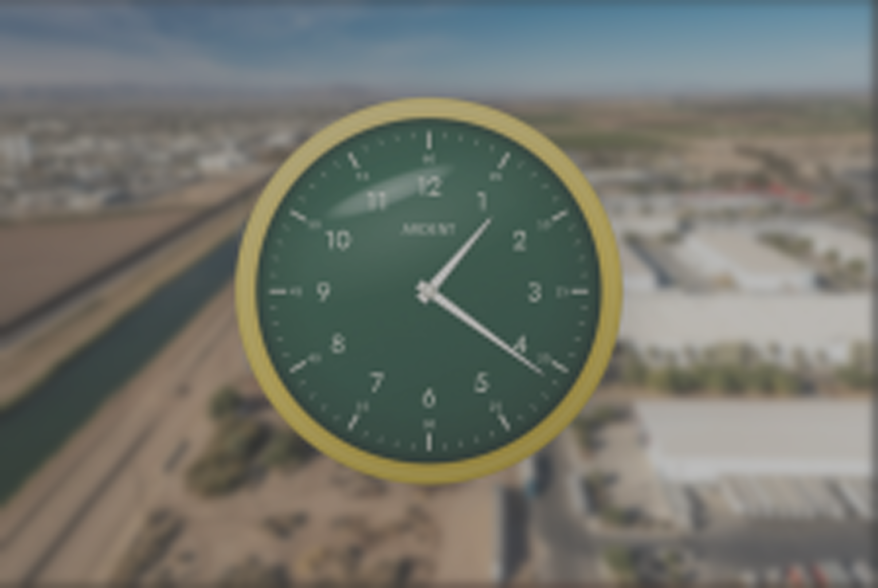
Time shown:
{"hour": 1, "minute": 21}
